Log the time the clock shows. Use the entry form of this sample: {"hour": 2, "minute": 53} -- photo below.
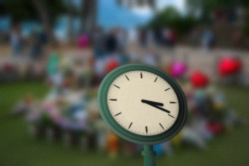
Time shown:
{"hour": 3, "minute": 19}
